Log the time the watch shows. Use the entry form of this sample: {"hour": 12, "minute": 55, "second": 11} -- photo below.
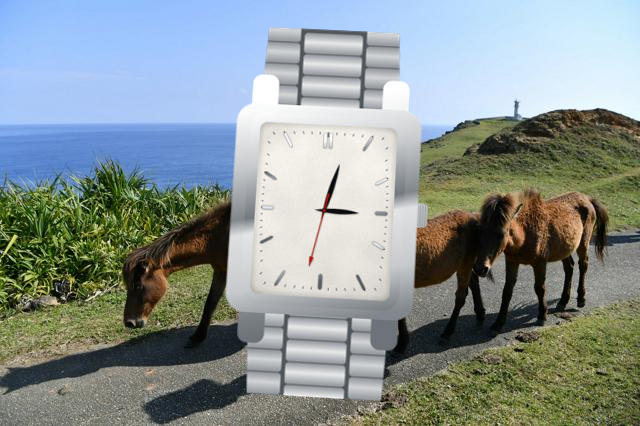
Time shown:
{"hour": 3, "minute": 2, "second": 32}
